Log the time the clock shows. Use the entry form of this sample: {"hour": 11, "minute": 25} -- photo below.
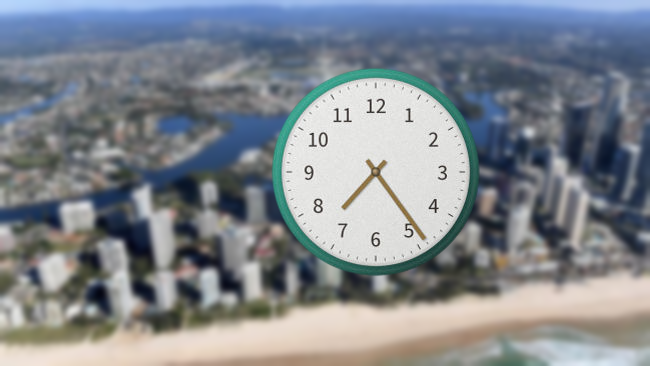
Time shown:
{"hour": 7, "minute": 24}
